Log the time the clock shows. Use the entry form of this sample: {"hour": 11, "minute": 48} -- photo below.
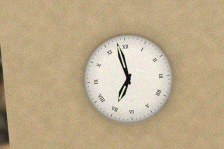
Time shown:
{"hour": 6, "minute": 58}
